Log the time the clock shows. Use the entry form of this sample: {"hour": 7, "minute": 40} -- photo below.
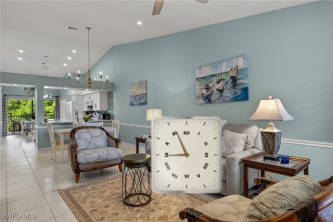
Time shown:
{"hour": 8, "minute": 56}
